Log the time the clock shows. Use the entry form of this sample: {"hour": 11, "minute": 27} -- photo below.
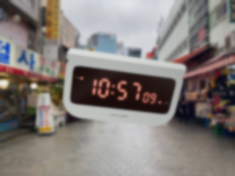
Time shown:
{"hour": 10, "minute": 57}
